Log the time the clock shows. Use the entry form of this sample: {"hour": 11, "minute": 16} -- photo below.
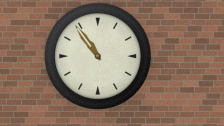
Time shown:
{"hour": 10, "minute": 54}
